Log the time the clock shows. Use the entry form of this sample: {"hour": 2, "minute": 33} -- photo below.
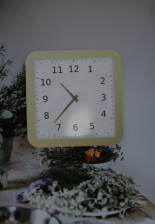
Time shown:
{"hour": 10, "minute": 37}
